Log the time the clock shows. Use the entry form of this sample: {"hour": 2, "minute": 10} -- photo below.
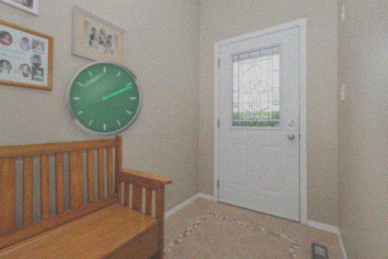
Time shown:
{"hour": 2, "minute": 11}
